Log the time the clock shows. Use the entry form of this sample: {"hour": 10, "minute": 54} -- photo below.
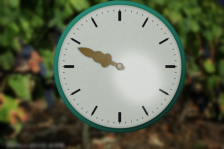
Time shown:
{"hour": 9, "minute": 49}
